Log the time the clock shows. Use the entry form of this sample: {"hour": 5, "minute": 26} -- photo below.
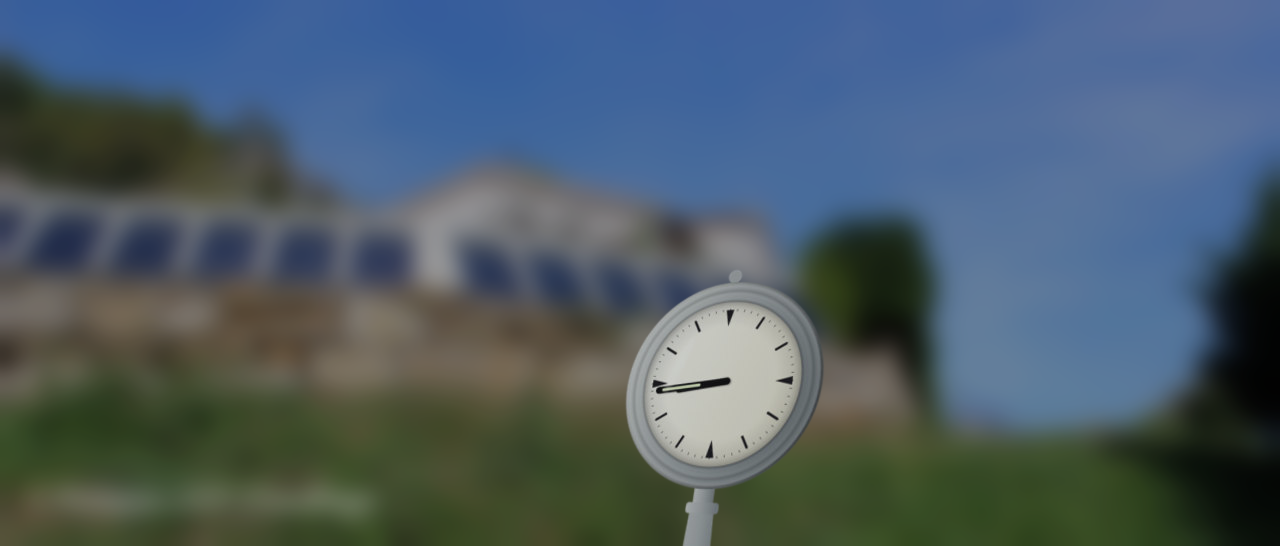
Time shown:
{"hour": 8, "minute": 44}
